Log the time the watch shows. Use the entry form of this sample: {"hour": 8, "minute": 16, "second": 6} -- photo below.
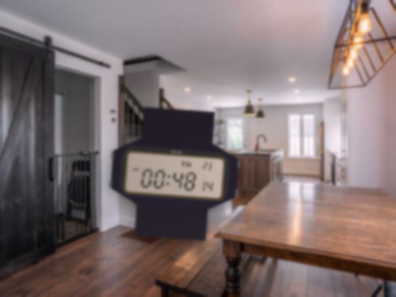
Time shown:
{"hour": 0, "minute": 48, "second": 14}
